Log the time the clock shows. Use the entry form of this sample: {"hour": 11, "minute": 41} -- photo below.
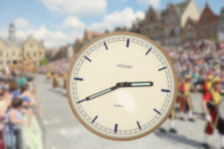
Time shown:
{"hour": 2, "minute": 40}
